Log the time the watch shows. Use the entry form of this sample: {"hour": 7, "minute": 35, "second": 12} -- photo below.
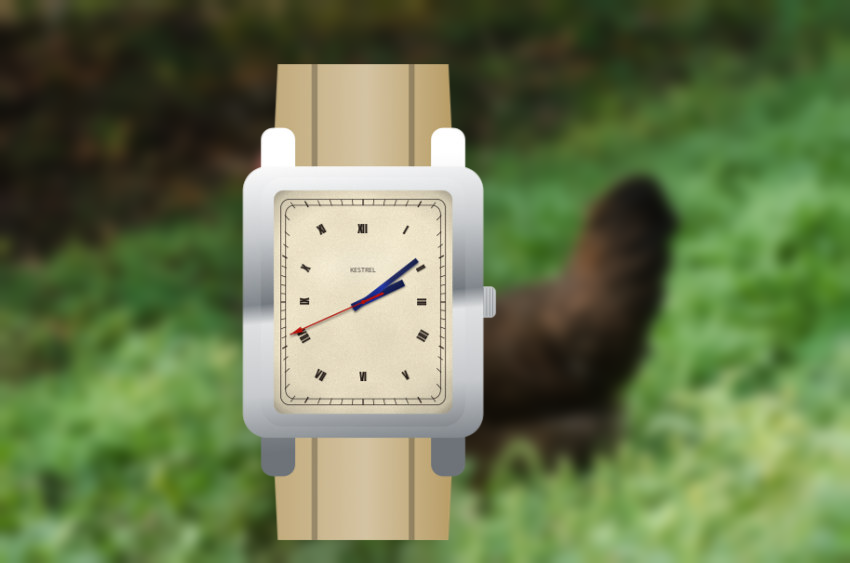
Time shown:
{"hour": 2, "minute": 8, "second": 41}
